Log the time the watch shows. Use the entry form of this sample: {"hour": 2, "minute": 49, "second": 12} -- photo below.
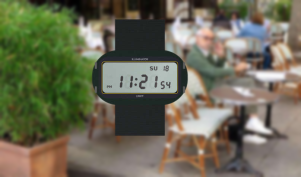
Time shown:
{"hour": 11, "minute": 21, "second": 54}
